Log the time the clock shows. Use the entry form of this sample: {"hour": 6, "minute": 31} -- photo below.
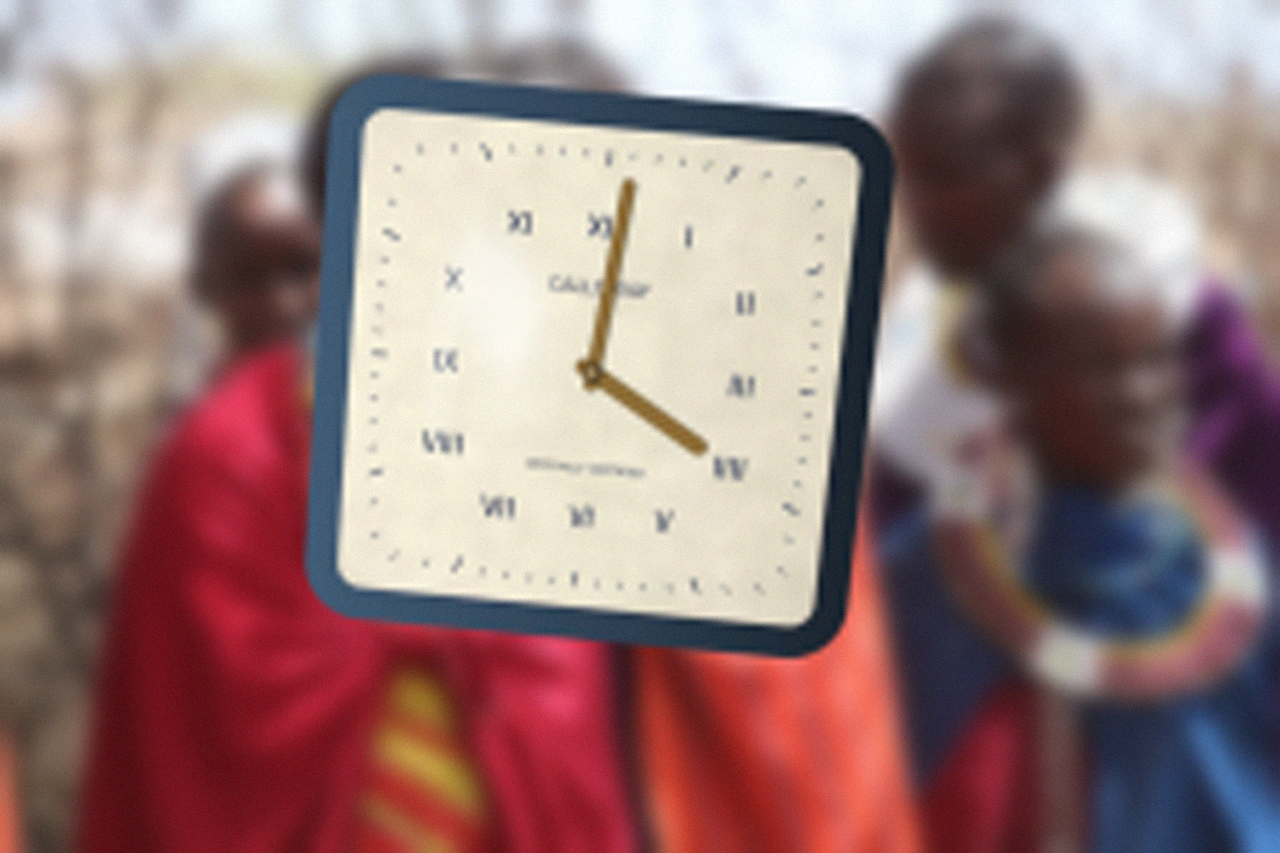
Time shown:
{"hour": 4, "minute": 1}
